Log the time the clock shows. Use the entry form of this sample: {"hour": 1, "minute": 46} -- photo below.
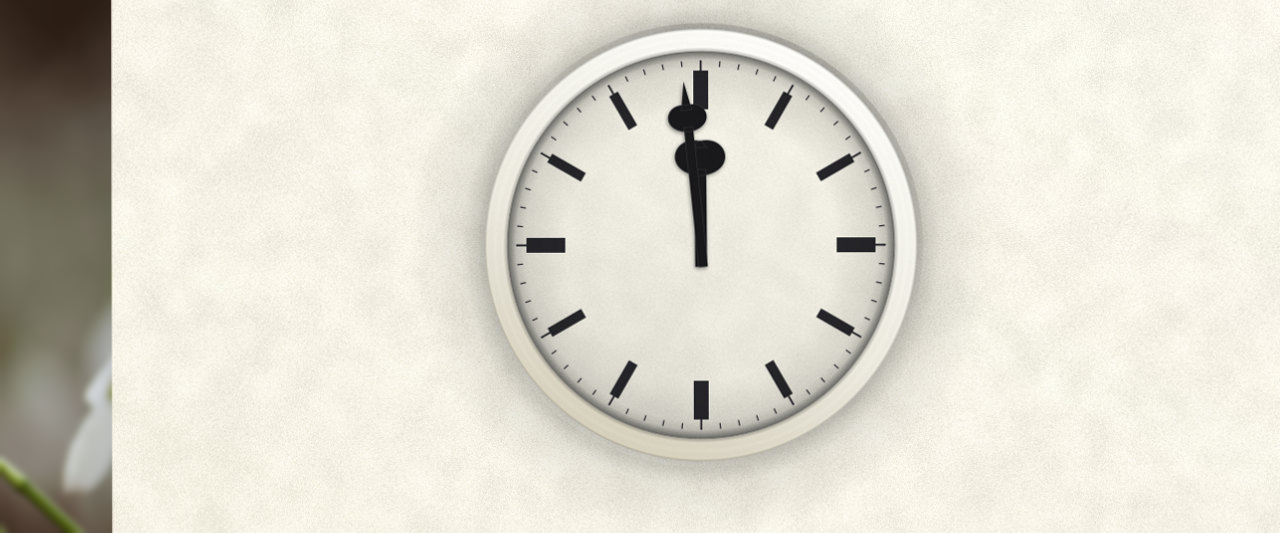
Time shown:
{"hour": 11, "minute": 59}
